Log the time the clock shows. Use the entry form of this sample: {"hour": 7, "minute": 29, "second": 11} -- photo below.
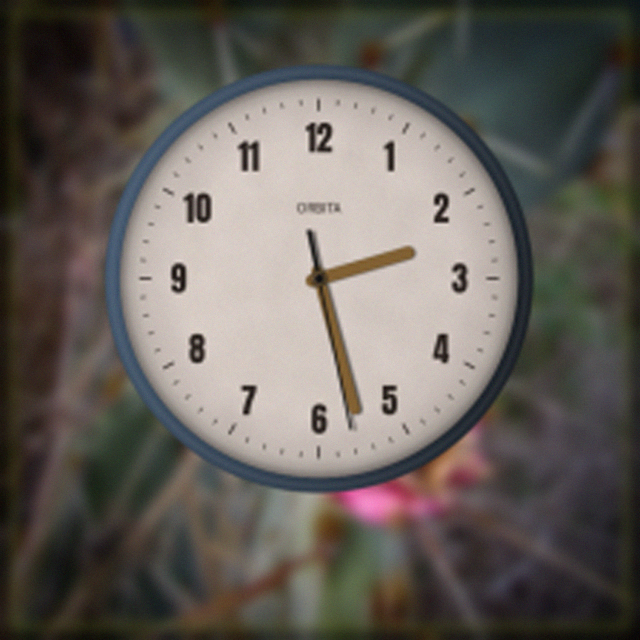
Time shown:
{"hour": 2, "minute": 27, "second": 28}
